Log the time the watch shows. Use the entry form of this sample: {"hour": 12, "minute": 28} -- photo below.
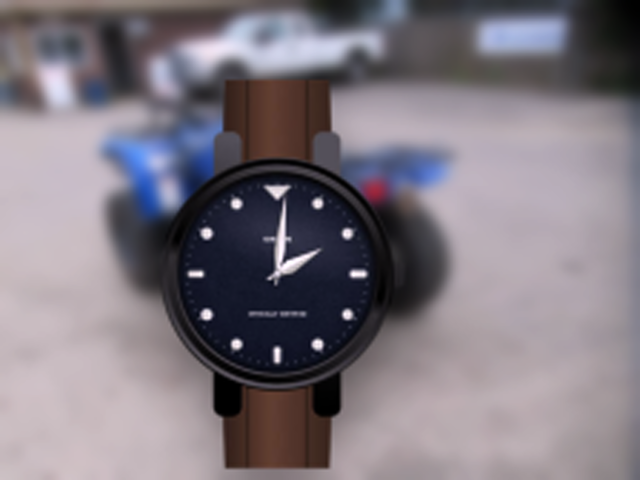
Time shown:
{"hour": 2, "minute": 1}
